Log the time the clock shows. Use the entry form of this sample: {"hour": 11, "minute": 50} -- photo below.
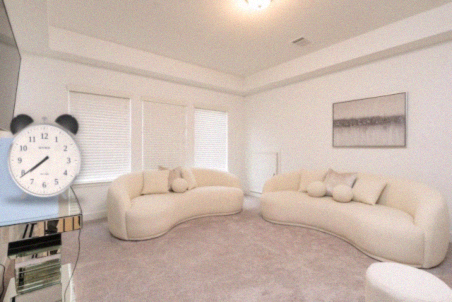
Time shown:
{"hour": 7, "minute": 39}
